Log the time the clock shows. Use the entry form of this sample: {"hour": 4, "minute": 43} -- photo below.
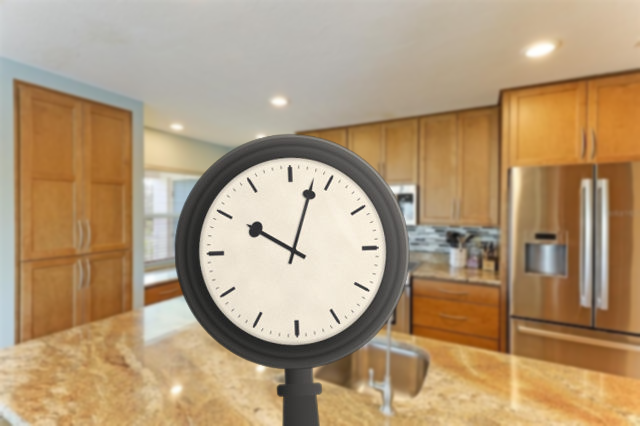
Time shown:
{"hour": 10, "minute": 3}
